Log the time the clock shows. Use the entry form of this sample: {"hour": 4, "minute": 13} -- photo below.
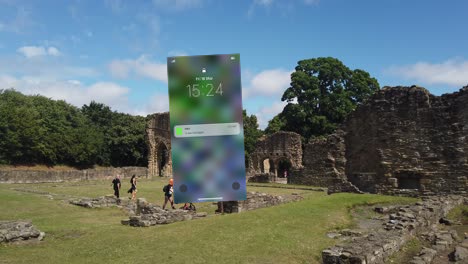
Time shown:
{"hour": 15, "minute": 24}
